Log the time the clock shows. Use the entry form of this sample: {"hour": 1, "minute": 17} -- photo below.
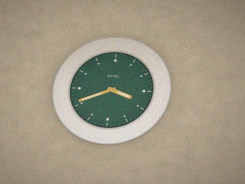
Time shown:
{"hour": 3, "minute": 41}
